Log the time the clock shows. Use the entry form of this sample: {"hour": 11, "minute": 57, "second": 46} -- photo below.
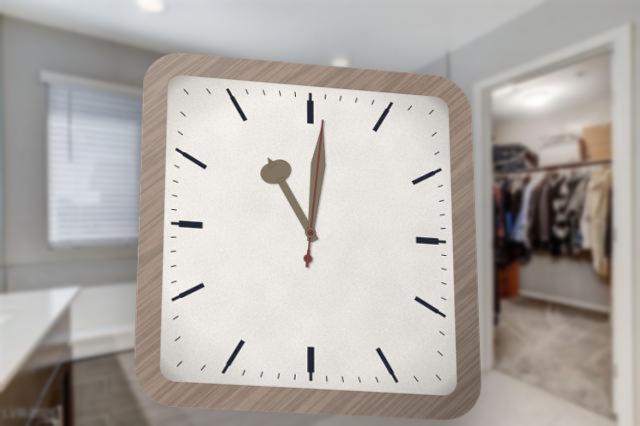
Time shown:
{"hour": 11, "minute": 1, "second": 1}
